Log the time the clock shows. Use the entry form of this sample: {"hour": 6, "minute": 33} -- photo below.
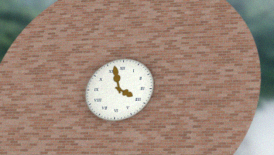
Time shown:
{"hour": 3, "minute": 57}
